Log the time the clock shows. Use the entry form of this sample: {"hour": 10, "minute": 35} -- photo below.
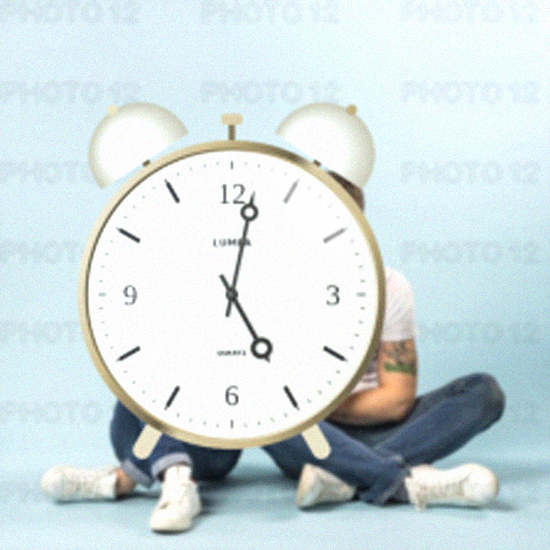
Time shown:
{"hour": 5, "minute": 2}
